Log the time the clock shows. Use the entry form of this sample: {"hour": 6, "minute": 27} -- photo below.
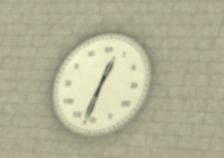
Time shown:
{"hour": 12, "minute": 32}
